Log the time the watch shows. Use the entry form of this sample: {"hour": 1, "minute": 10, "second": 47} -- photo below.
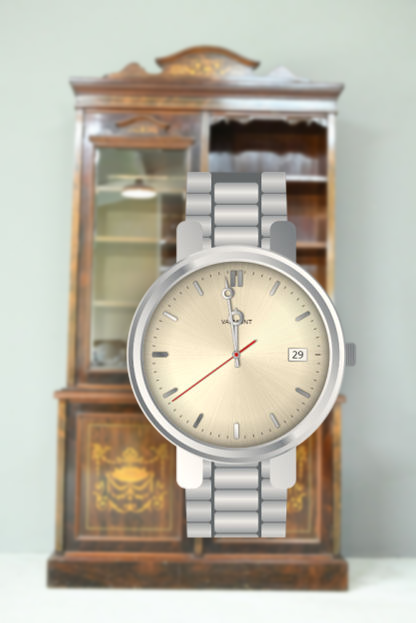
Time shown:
{"hour": 11, "minute": 58, "second": 39}
